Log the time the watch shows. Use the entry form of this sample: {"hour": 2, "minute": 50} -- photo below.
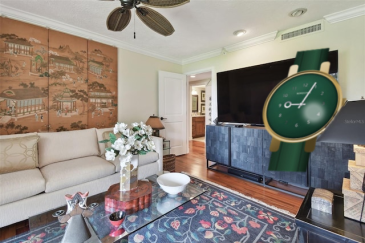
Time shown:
{"hour": 9, "minute": 4}
